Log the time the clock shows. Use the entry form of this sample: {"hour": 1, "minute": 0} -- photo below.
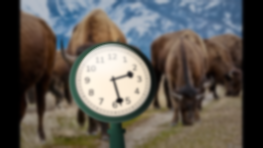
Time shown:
{"hour": 2, "minute": 28}
